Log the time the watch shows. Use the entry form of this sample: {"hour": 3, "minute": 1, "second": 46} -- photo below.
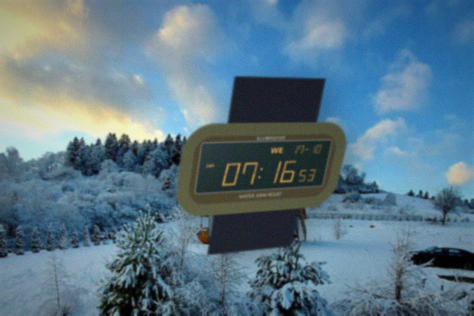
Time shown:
{"hour": 7, "minute": 16, "second": 53}
